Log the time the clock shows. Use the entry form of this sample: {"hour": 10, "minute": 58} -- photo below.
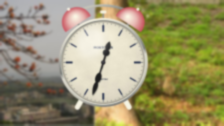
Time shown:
{"hour": 12, "minute": 33}
